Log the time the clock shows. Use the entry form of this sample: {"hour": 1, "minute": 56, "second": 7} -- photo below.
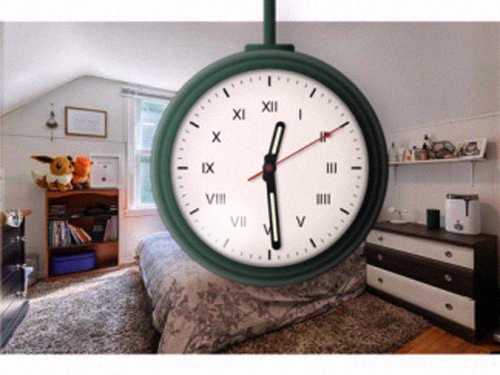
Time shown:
{"hour": 12, "minute": 29, "second": 10}
